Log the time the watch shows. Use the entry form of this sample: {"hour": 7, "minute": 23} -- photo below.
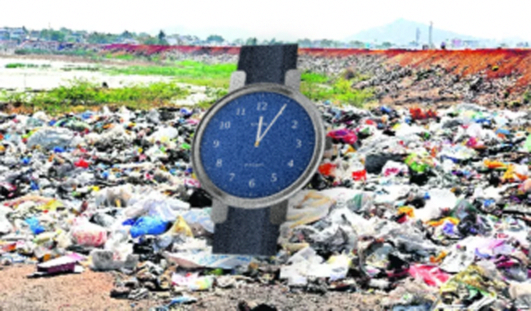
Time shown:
{"hour": 12, "minute": 5}
